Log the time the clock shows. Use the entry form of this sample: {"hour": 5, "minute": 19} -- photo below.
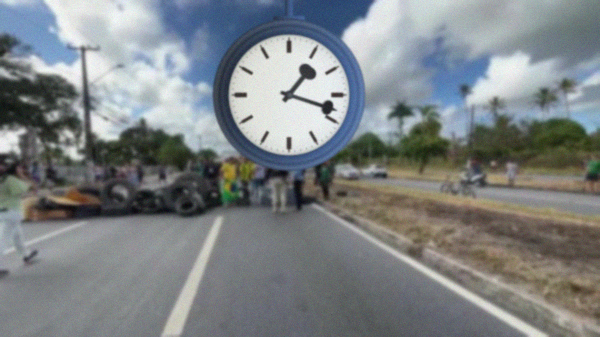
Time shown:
{"hour": 1, "minute": 18}
